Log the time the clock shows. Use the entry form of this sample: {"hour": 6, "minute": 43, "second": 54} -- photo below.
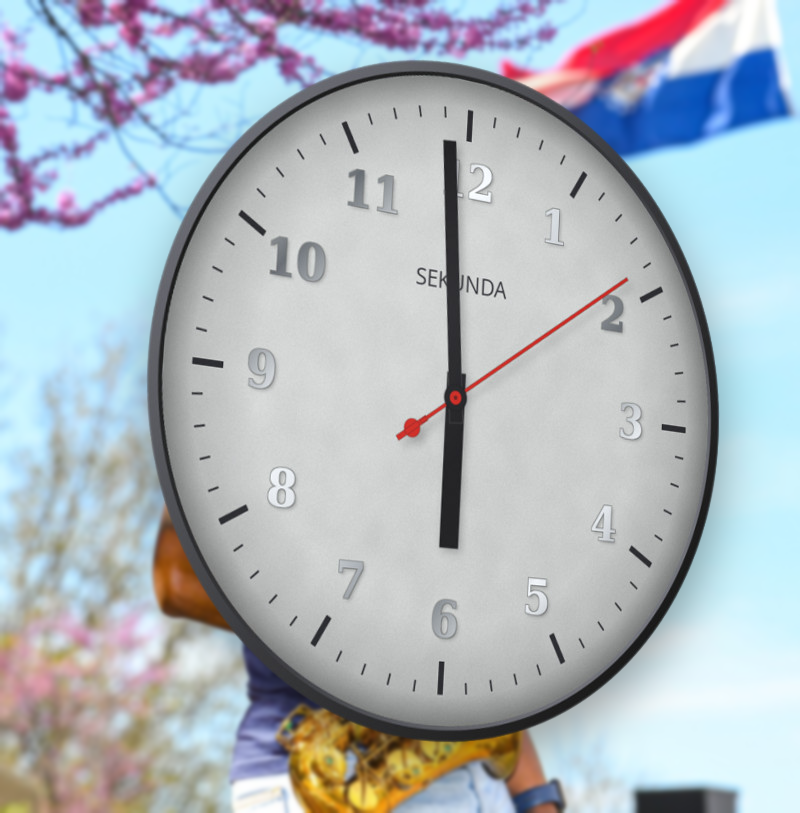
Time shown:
{"hour": 5, "minute": 59, "second": 9}
